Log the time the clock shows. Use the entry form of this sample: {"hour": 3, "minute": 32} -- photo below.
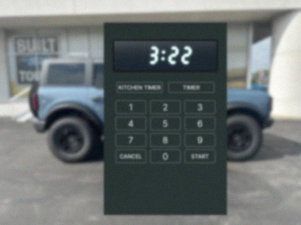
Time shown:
{"hour": 3, "minute": 22}
